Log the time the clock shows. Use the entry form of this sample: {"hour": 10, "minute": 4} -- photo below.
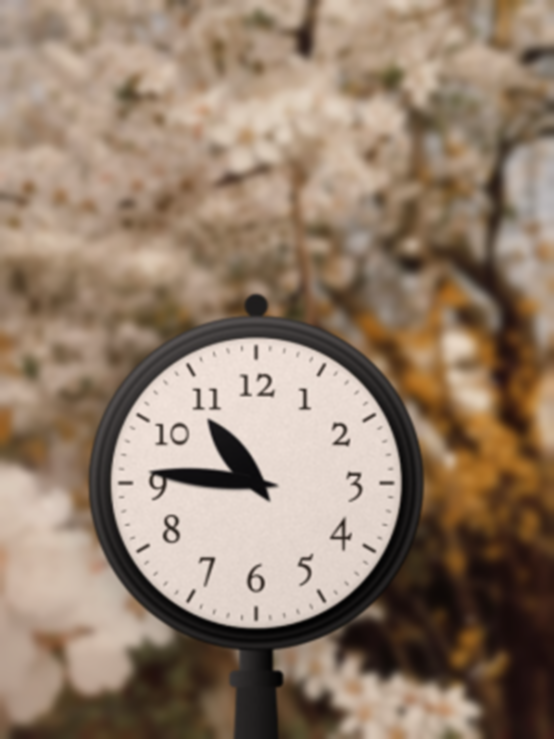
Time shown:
{"hour": 10, "minute": 46}
